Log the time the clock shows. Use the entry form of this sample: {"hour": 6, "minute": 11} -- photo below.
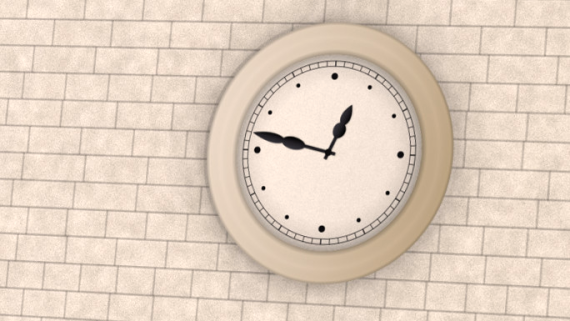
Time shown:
{"hour": 12, "minute": 47}
